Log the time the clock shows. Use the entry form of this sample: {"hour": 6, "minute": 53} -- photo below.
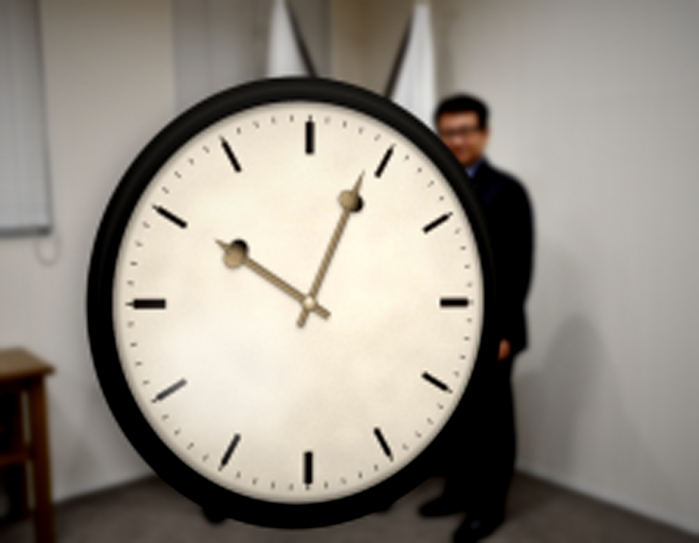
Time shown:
{"hour": 10, "minute": 4}
